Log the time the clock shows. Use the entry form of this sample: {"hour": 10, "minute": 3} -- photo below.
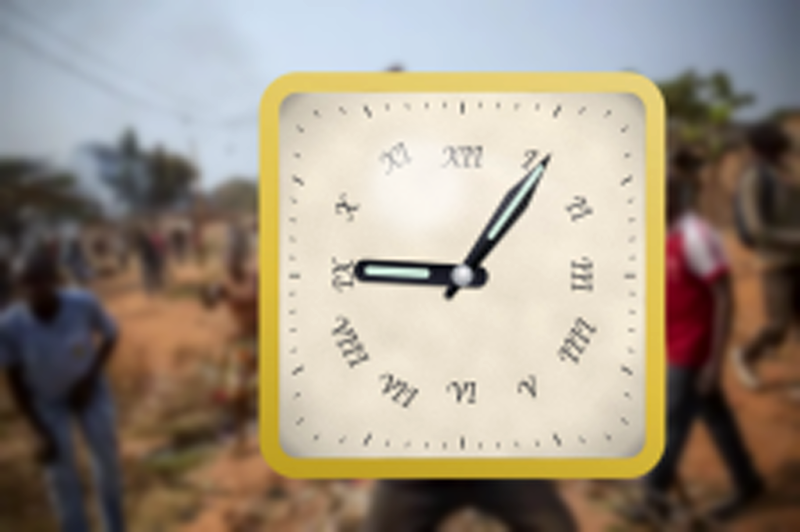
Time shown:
{"hour": 9, "minute": 6}
